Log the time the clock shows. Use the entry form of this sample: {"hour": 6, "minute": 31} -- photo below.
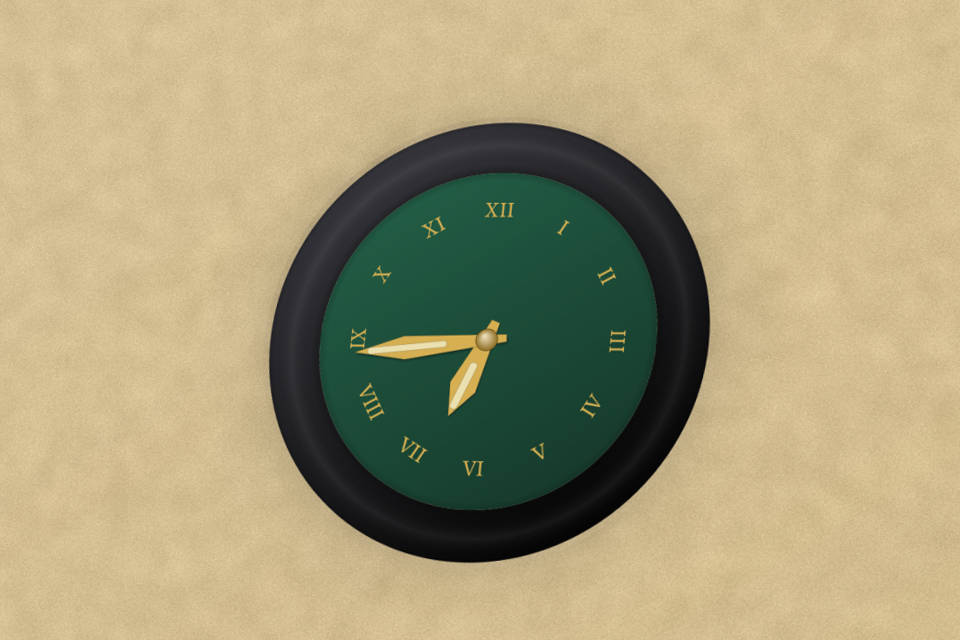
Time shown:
{"hour": 6, "minute": 44}
